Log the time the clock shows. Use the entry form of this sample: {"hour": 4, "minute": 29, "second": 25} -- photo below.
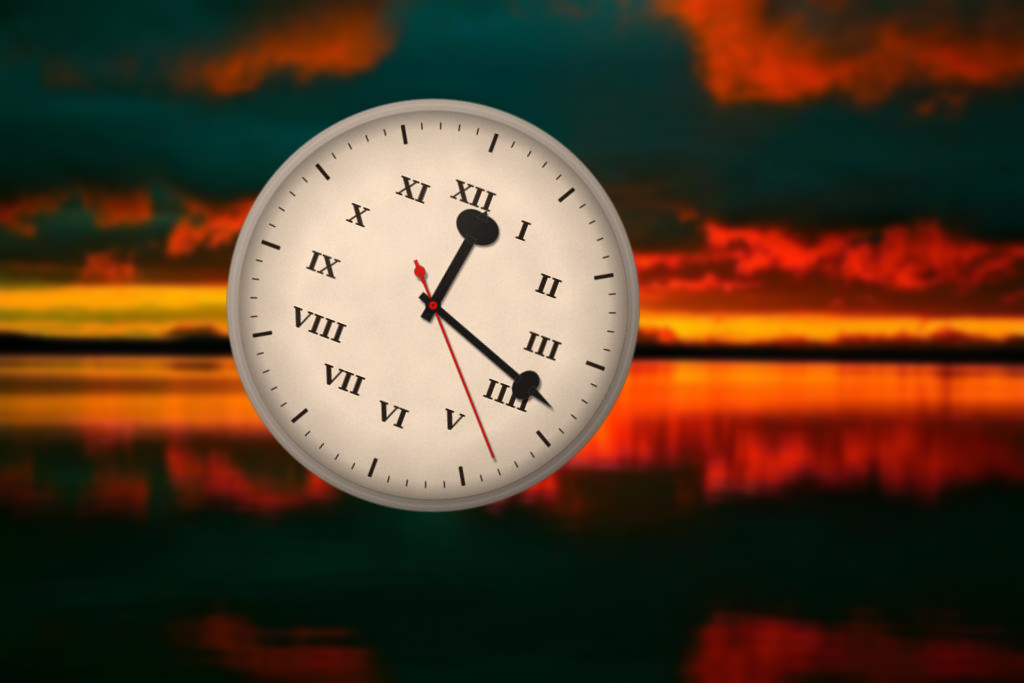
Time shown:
{"hour": 12, "minute": 18, "second": 23}
